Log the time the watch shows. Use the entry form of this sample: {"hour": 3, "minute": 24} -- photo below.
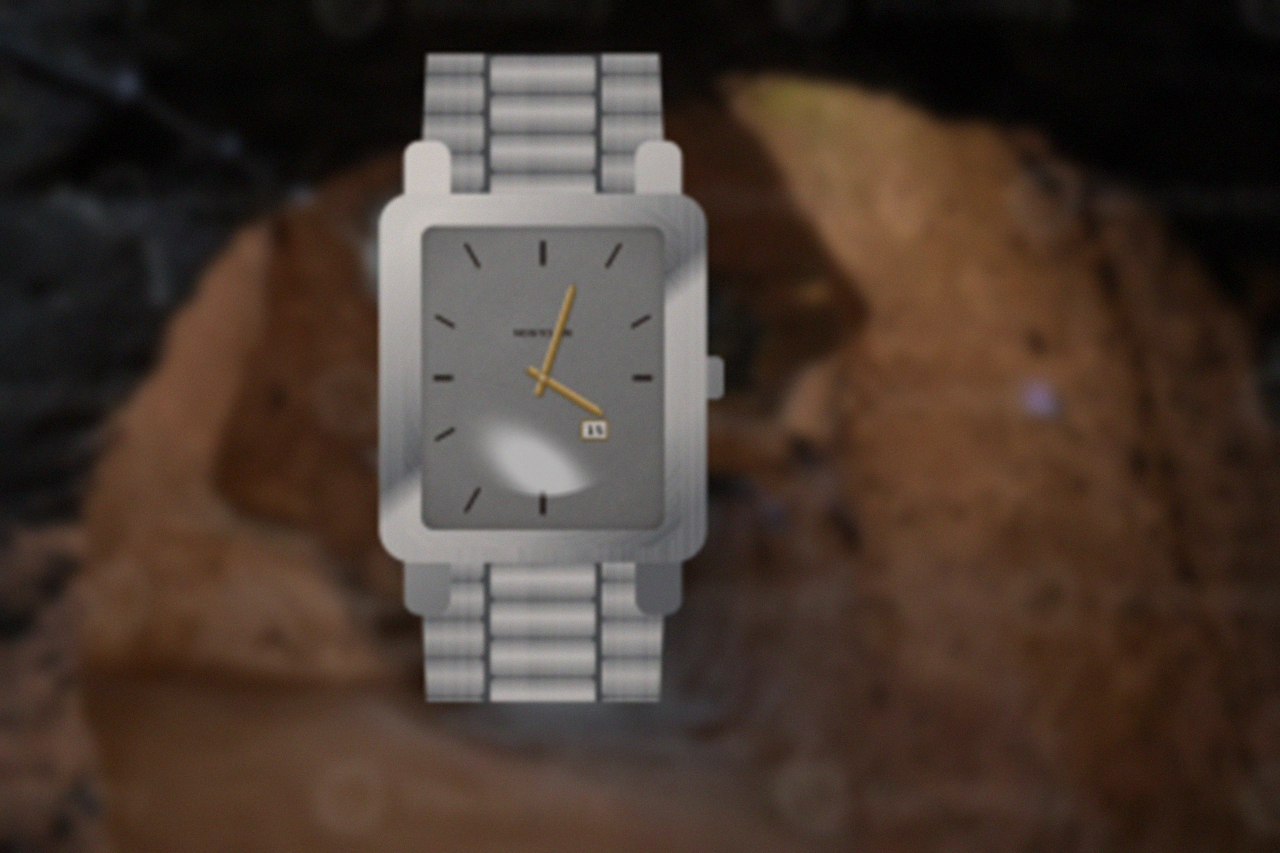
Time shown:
{"hour": 4, "minute": 3}
